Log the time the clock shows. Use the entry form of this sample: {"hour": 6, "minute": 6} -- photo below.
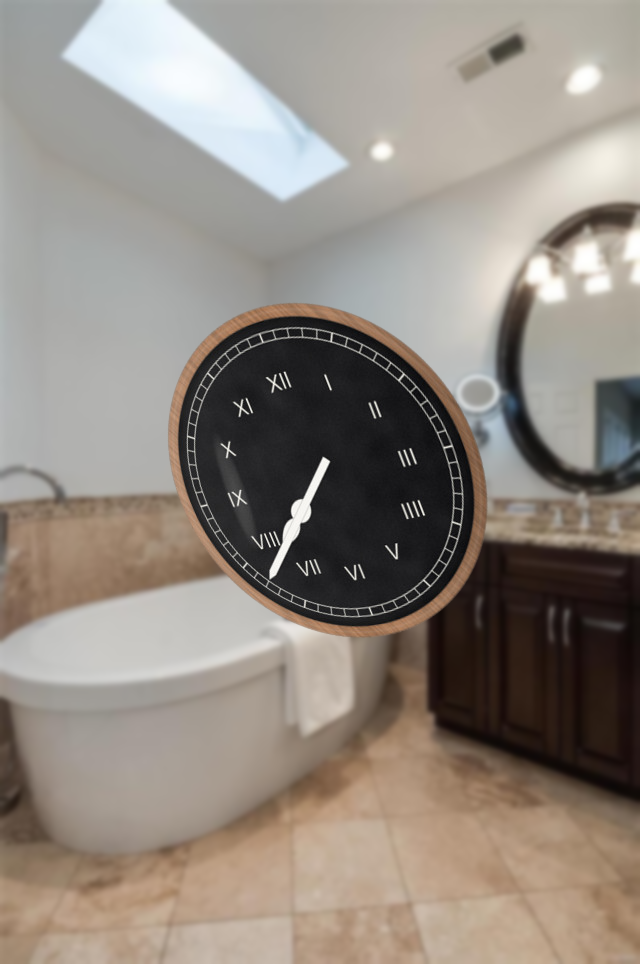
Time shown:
{"hour": 7, "minute": 38}
